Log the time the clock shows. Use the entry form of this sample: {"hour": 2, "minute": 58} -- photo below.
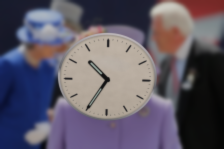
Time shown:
{"hour": 10, "minute": 35}
